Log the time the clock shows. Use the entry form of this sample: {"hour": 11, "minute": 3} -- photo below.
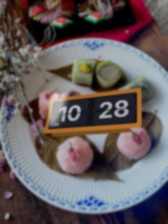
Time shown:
{"hour": 10, "minute": 28}
